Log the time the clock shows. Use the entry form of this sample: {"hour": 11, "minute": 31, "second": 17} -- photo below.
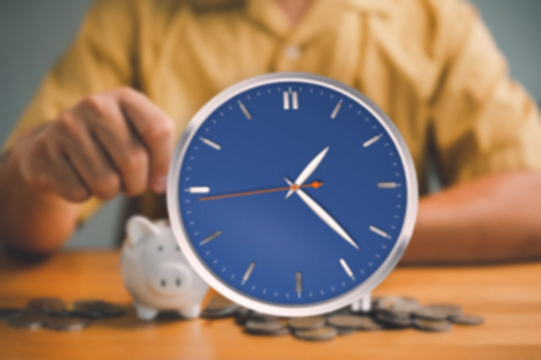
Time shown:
{"hour": 1, "minute": 22, "second": 44}
